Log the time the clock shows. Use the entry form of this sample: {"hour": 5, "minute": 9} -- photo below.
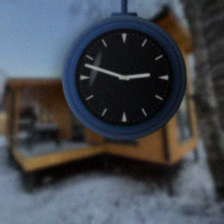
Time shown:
{"hour": 2, "minute": 48}
